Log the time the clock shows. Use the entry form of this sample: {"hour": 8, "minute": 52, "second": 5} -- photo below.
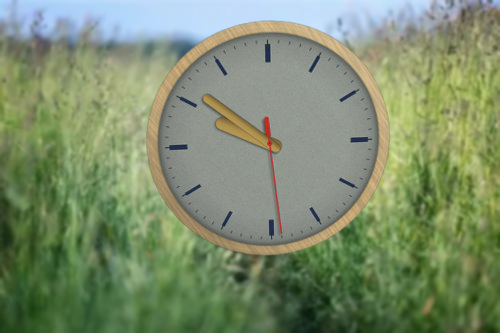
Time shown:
{"hour": 9, "minute": 51, "second": 29}
